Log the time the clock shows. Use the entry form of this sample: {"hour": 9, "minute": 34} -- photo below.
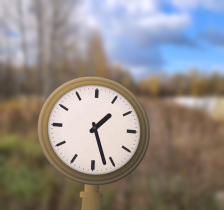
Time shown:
{"hour": 1, "minute": 27}
